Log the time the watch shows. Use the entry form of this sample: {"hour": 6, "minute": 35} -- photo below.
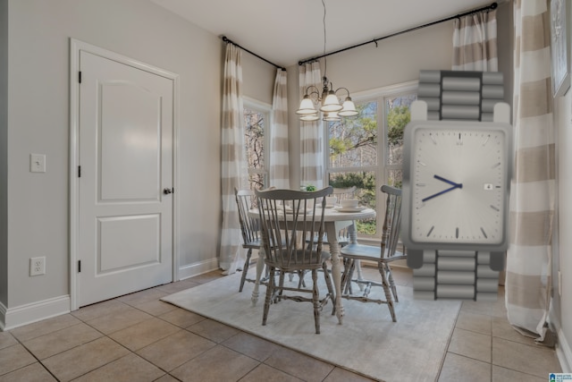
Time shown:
{"hour": 9, "minute": 41}
